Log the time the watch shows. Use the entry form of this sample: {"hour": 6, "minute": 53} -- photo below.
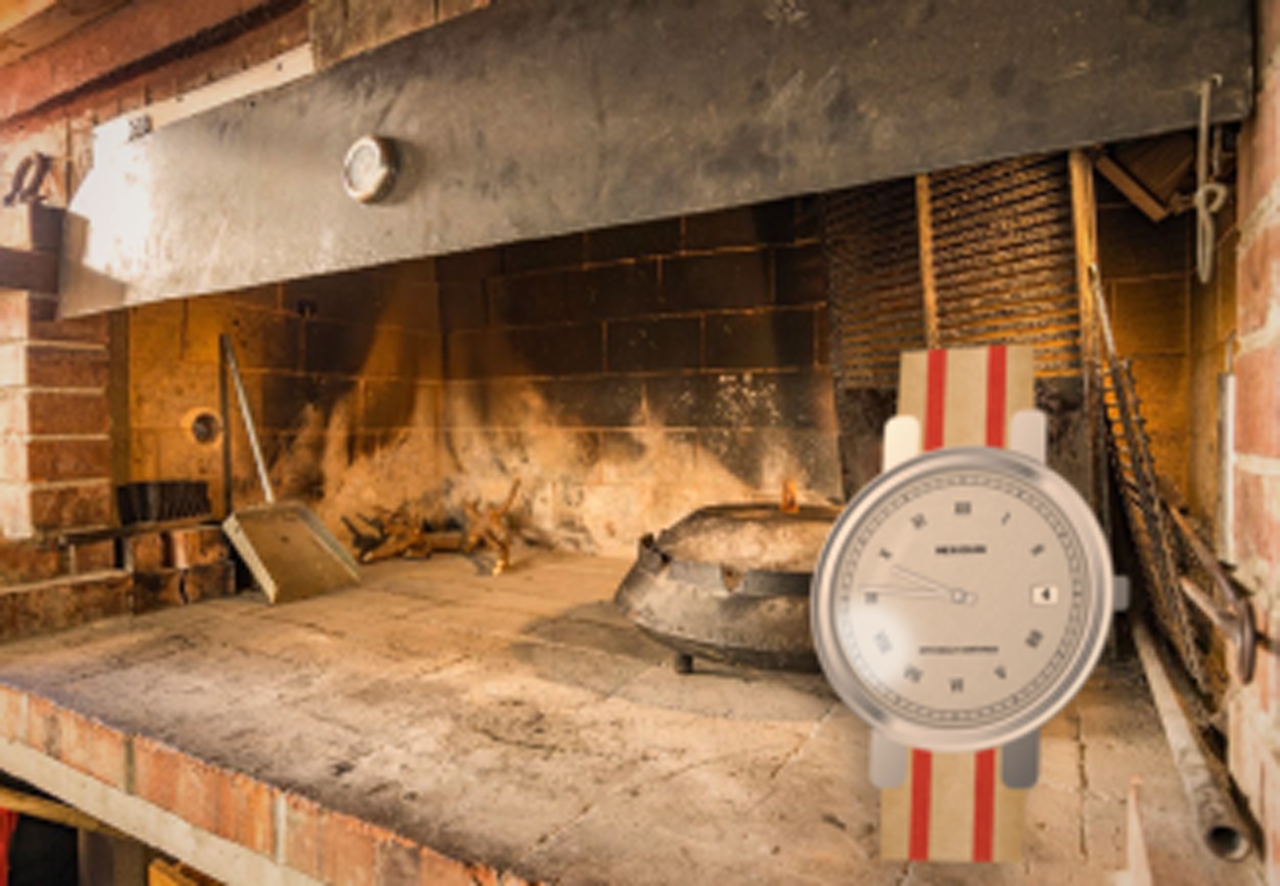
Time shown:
{"hour": 9, "minute": 46}
